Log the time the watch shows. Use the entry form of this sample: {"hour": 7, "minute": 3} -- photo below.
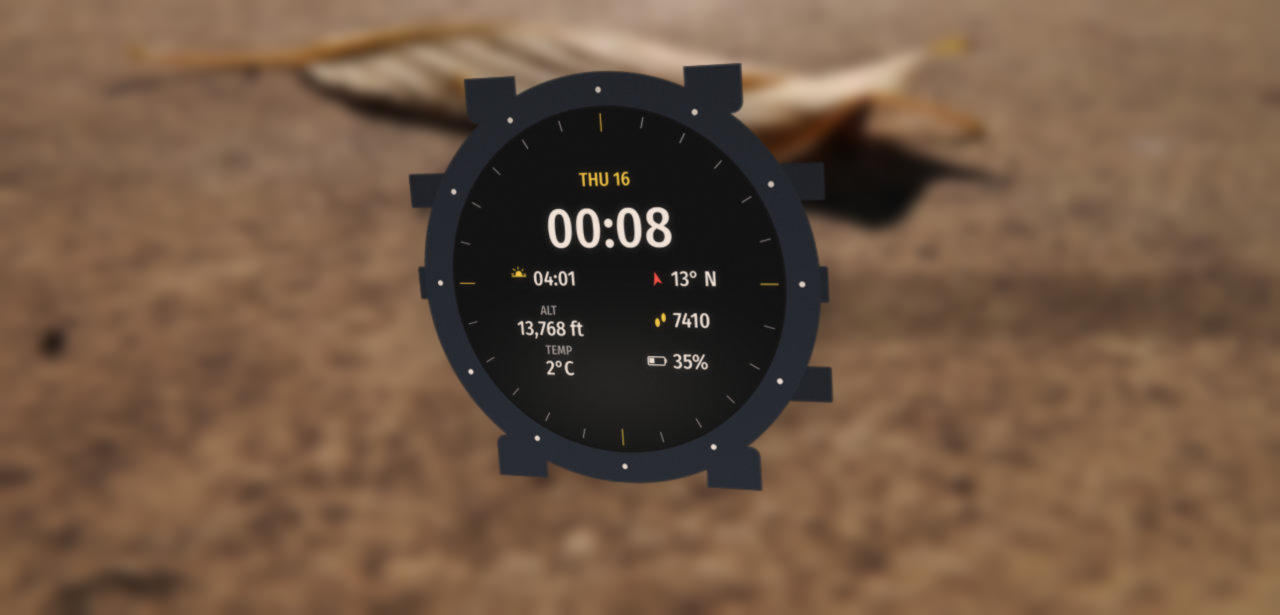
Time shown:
{"hour": 0, "minute": 8}
